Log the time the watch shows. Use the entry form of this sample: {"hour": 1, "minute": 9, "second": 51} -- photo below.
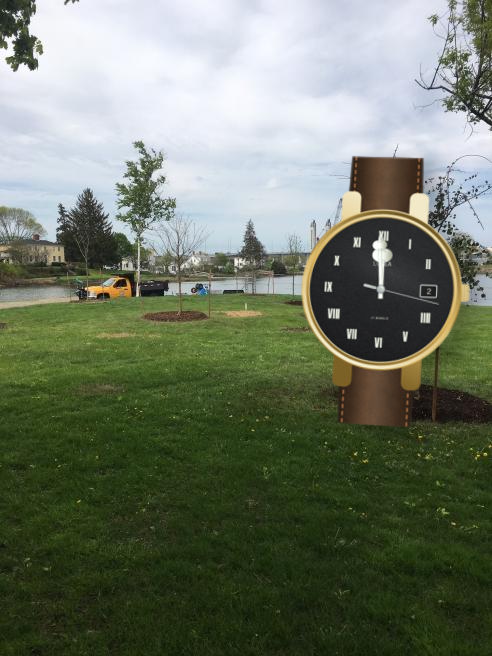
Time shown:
{"hour": 11, "minute": 59, "second": 17}
